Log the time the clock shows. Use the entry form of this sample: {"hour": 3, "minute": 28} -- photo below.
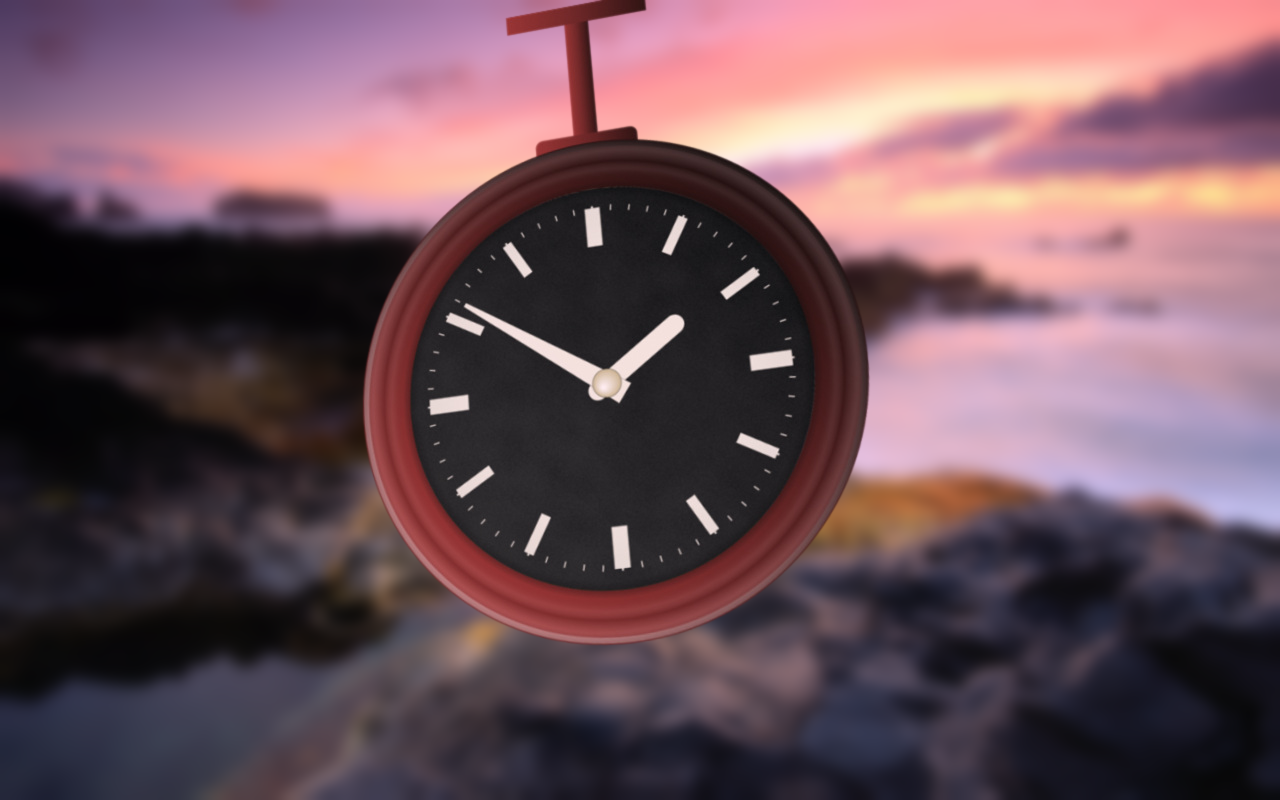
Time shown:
{"hour": 1, "minute": 51}
